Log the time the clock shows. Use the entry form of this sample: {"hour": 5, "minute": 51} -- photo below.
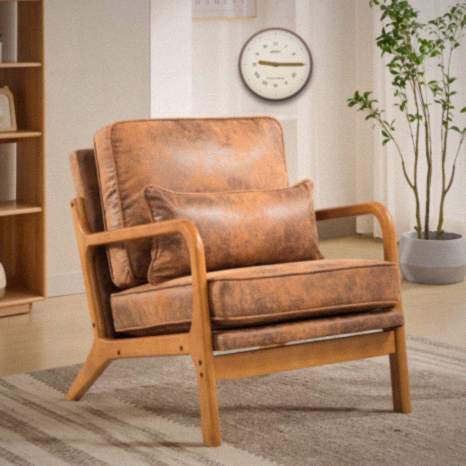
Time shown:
{"hour": 9, "minute": 15}
